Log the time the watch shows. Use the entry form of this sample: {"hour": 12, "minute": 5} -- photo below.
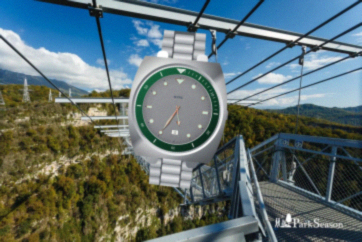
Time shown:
{"hour": 5, "minute": 35}
